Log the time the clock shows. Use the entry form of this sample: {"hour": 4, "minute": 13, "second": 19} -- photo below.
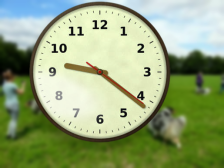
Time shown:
{"hour": 9, "minute": 21, "second": 21}
